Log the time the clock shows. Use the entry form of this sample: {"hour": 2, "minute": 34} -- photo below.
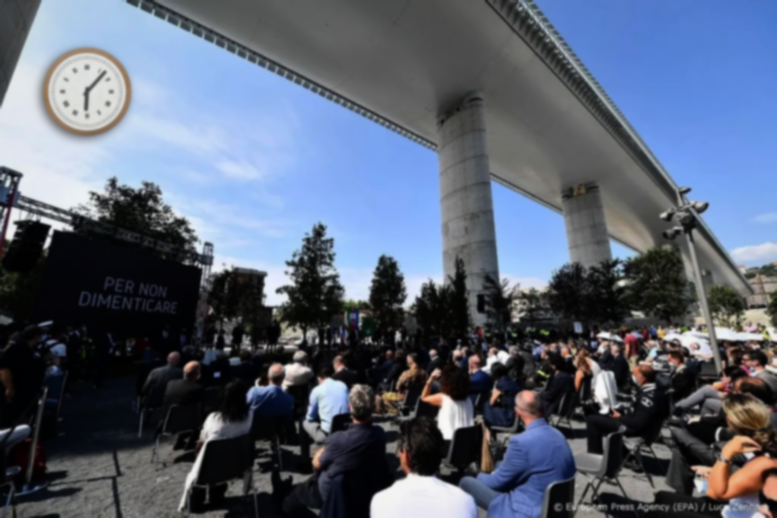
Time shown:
{"hour": 6, "minute": 7}
